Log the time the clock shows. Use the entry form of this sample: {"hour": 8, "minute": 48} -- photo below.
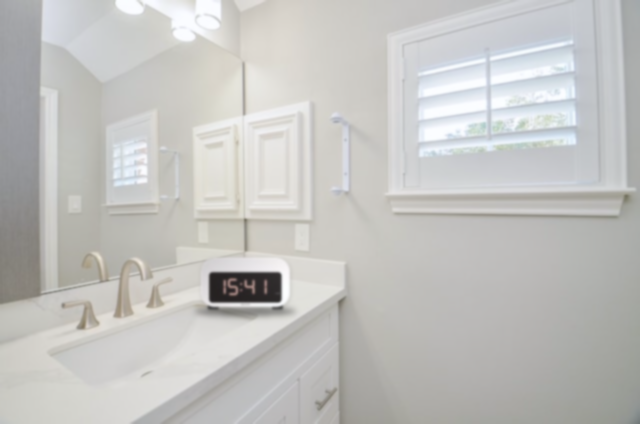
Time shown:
{"hour": 15, "minute": 41}
